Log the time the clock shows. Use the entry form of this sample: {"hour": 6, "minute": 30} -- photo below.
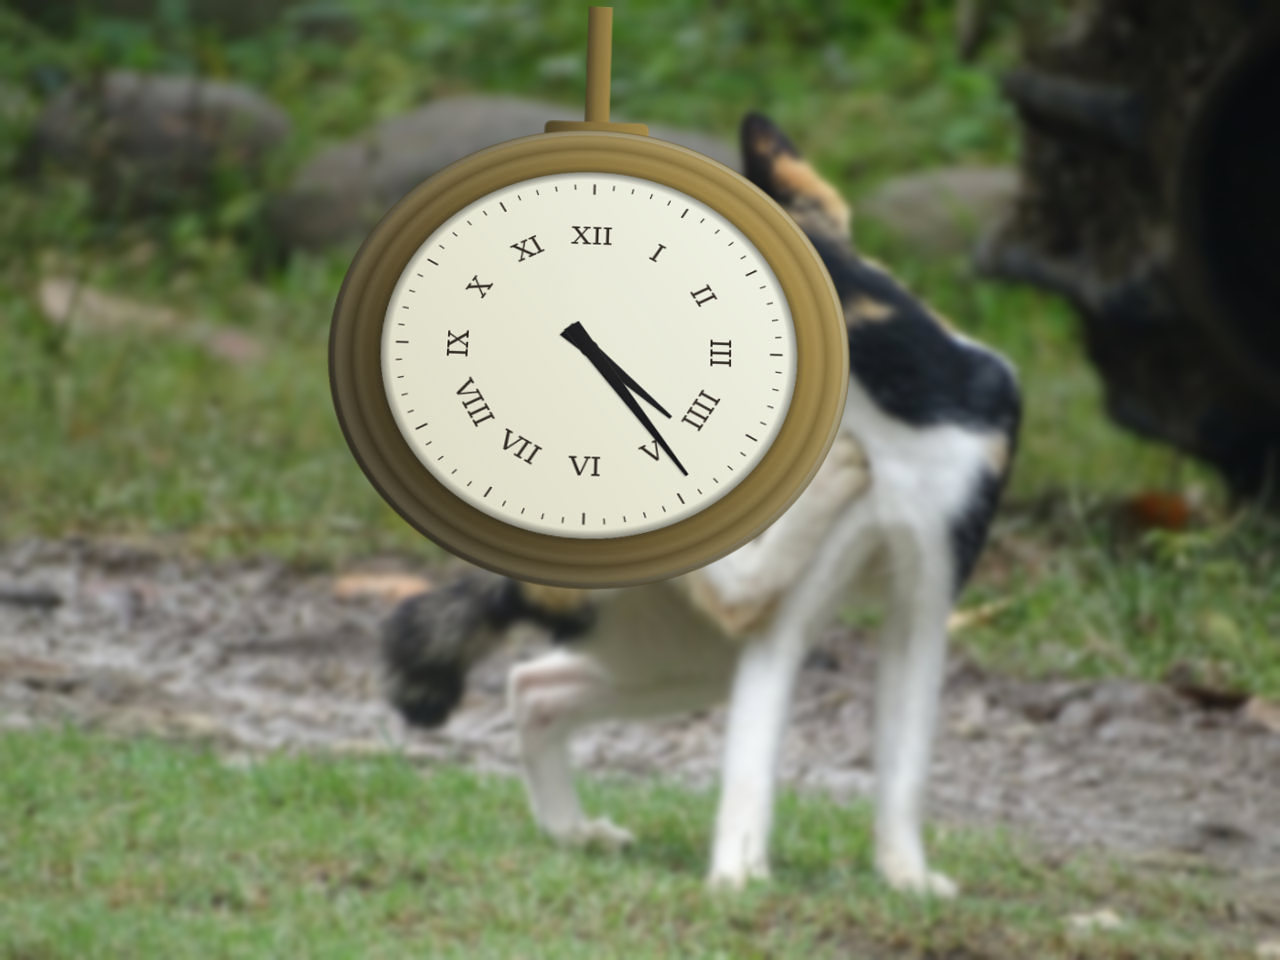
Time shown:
{"hour": 4, "minute": 24}
